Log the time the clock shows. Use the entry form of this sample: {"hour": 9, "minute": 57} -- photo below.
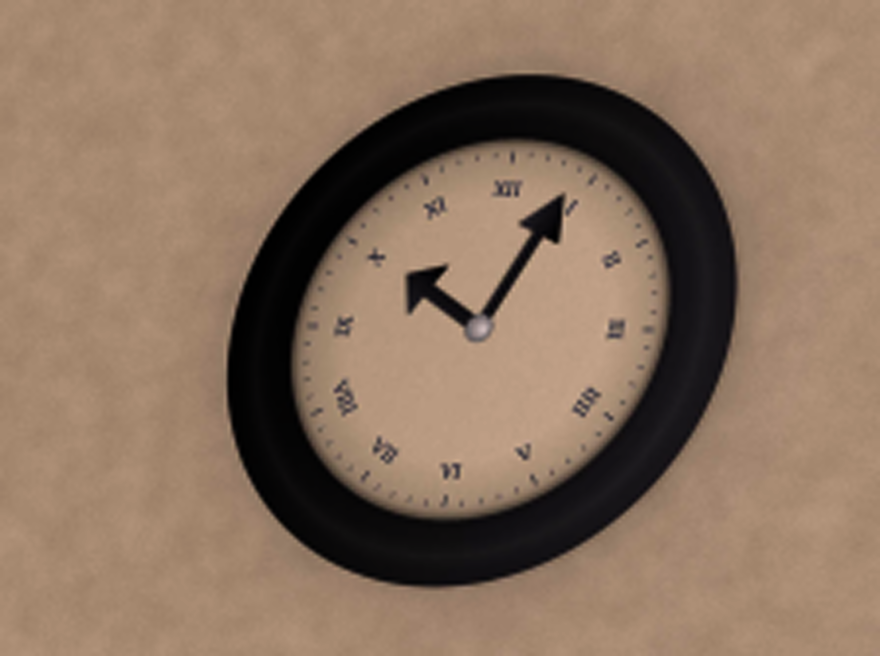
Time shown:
{"hour": 10, "minute": 4}
